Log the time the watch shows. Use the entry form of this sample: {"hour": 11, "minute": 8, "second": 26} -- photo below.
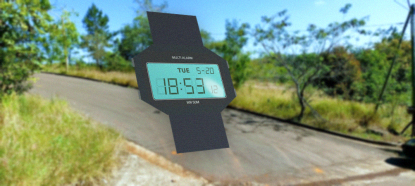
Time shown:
{"hour": 18, "minute": 53, "second": 12}
